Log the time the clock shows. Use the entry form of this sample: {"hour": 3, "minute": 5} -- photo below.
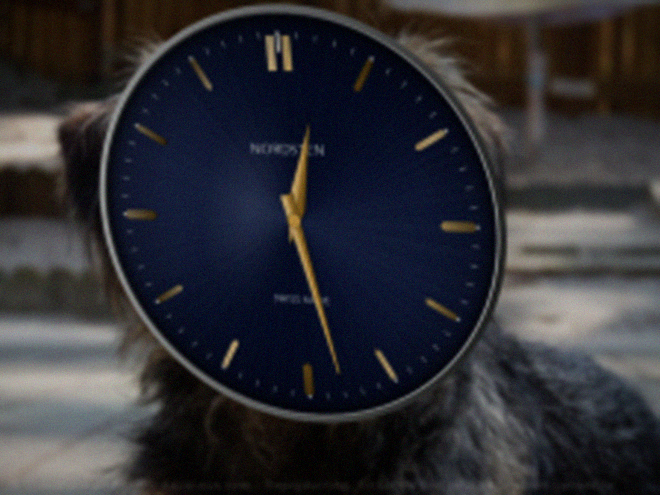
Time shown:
{"hour": 12, "minute": 28}
